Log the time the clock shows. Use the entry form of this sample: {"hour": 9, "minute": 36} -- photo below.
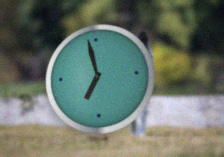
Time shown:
{"hour": 6, "minute": 58}
